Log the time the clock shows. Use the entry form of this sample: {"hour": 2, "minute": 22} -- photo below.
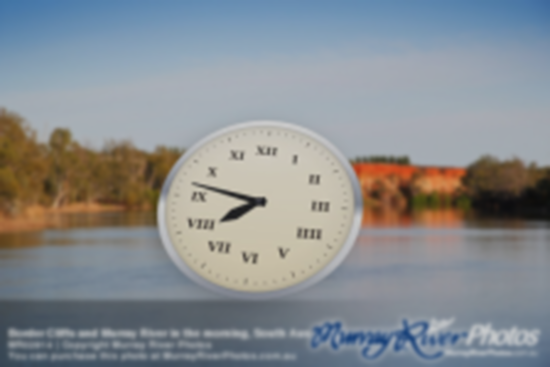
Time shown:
{"hour": 7, "minute": 47}
